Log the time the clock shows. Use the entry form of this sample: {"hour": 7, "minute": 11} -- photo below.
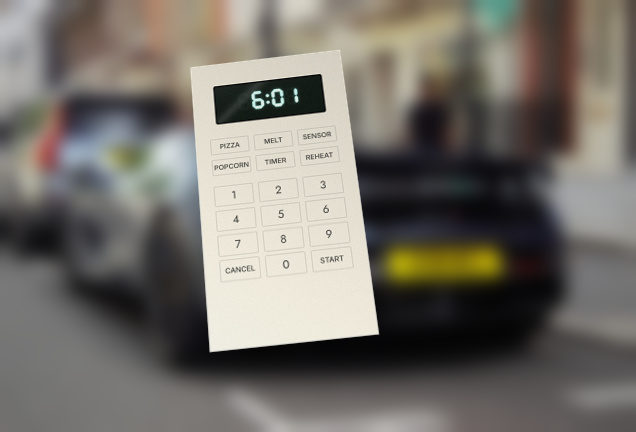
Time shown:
{"hour": 6, "minute": 1}
